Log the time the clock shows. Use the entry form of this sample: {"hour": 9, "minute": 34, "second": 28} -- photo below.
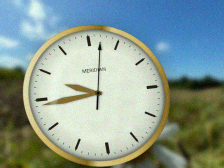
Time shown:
{"hour": 9, "minute": 44, "second": 2}
